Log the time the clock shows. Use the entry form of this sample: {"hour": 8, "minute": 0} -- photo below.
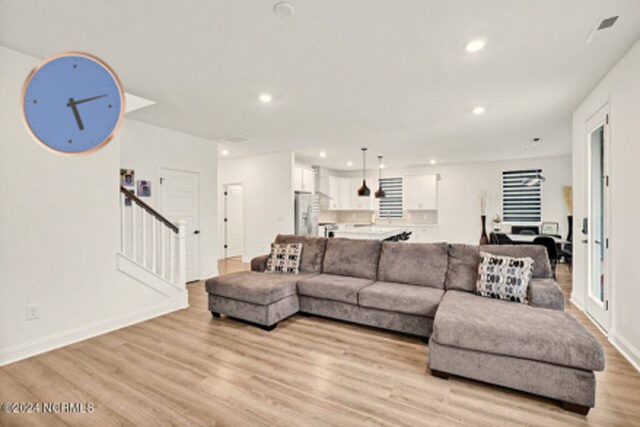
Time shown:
{"hour": 5, "minute": 12}
